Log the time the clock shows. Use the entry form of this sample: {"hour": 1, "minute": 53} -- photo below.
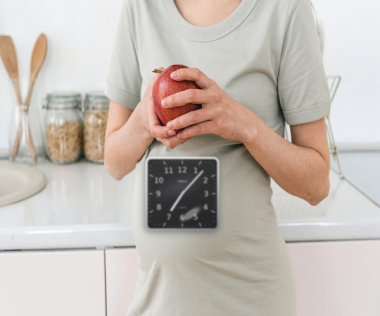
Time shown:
{"hour": 7, "minute": 7}
